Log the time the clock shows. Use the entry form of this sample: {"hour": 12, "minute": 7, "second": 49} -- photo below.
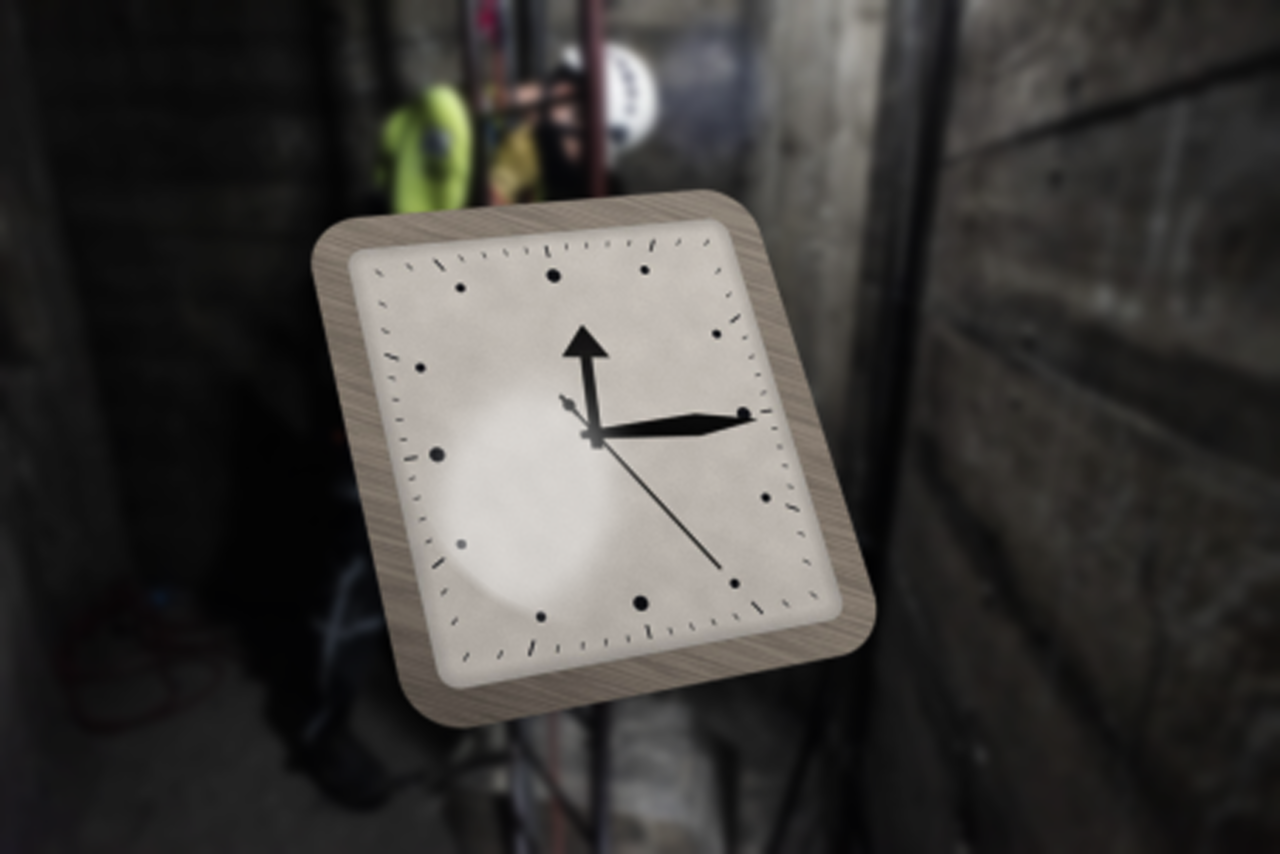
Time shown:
{"hour": 12, "minute": 15, "second": 25}
